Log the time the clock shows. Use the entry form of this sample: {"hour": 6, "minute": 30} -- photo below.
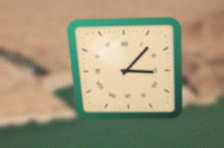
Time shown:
{"hour": 3, "minute": 7}
